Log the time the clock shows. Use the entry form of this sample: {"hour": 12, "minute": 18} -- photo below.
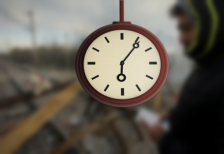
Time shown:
{"hour": 6, "minute": 6}
